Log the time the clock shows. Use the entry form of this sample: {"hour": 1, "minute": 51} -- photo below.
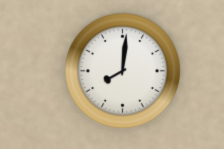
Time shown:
{"hour": 8, "minute": 1}
